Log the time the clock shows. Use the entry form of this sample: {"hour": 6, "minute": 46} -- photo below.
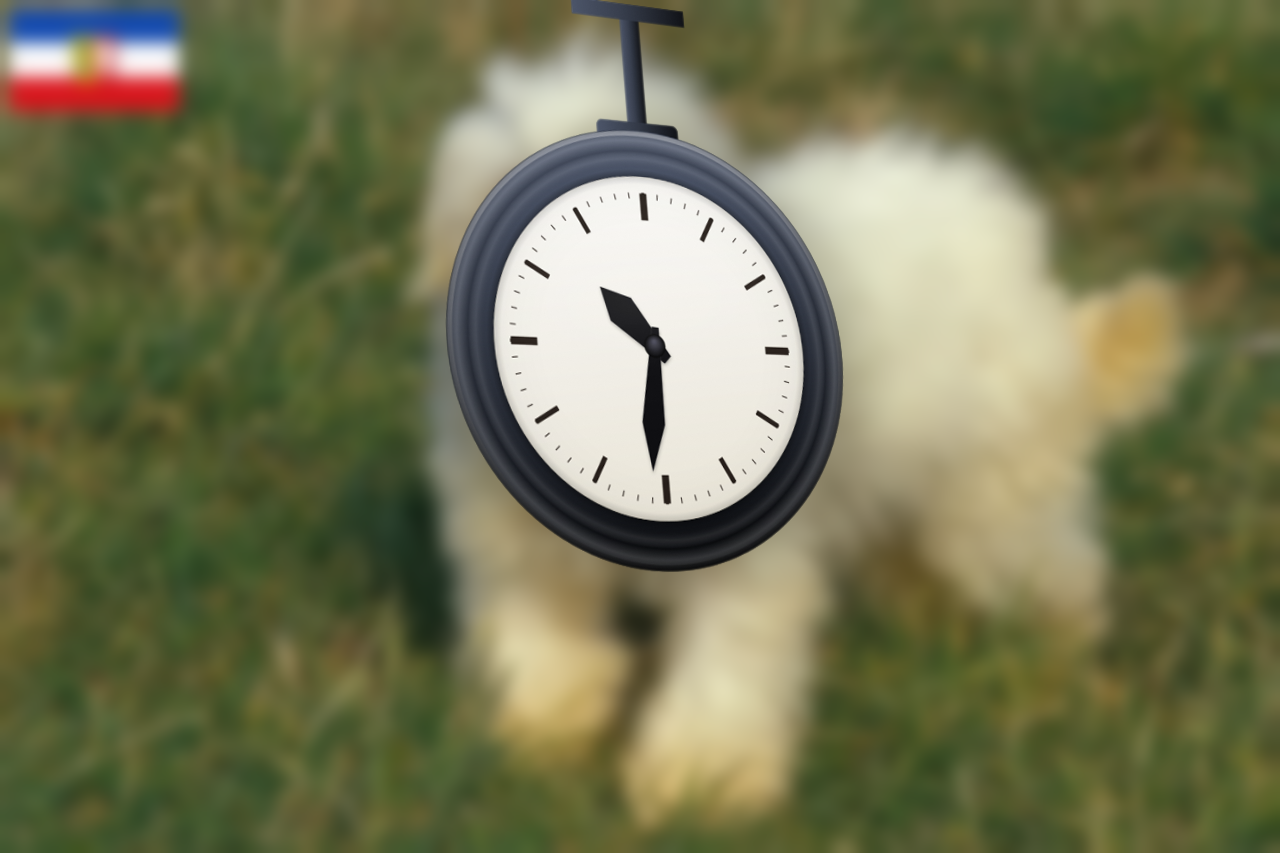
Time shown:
{"hour": 10, "minute": 31}
